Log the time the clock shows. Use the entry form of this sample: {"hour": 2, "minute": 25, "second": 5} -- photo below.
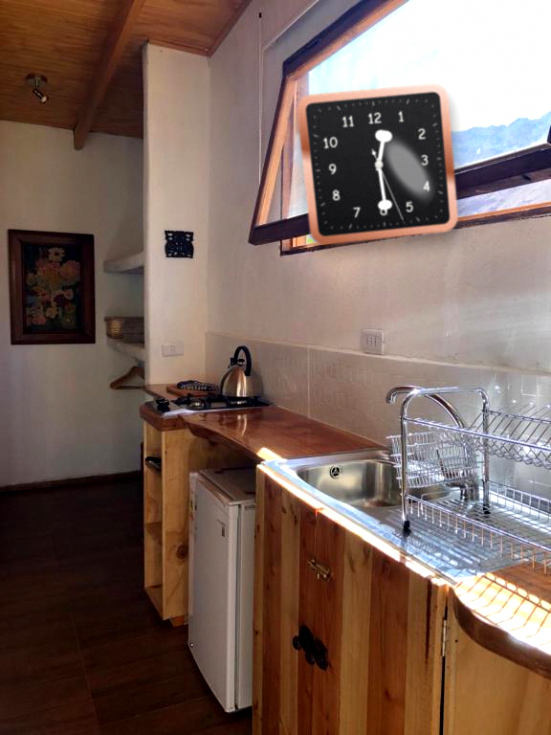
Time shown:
{"hour": 12, "minute": 29, "second": 27}
